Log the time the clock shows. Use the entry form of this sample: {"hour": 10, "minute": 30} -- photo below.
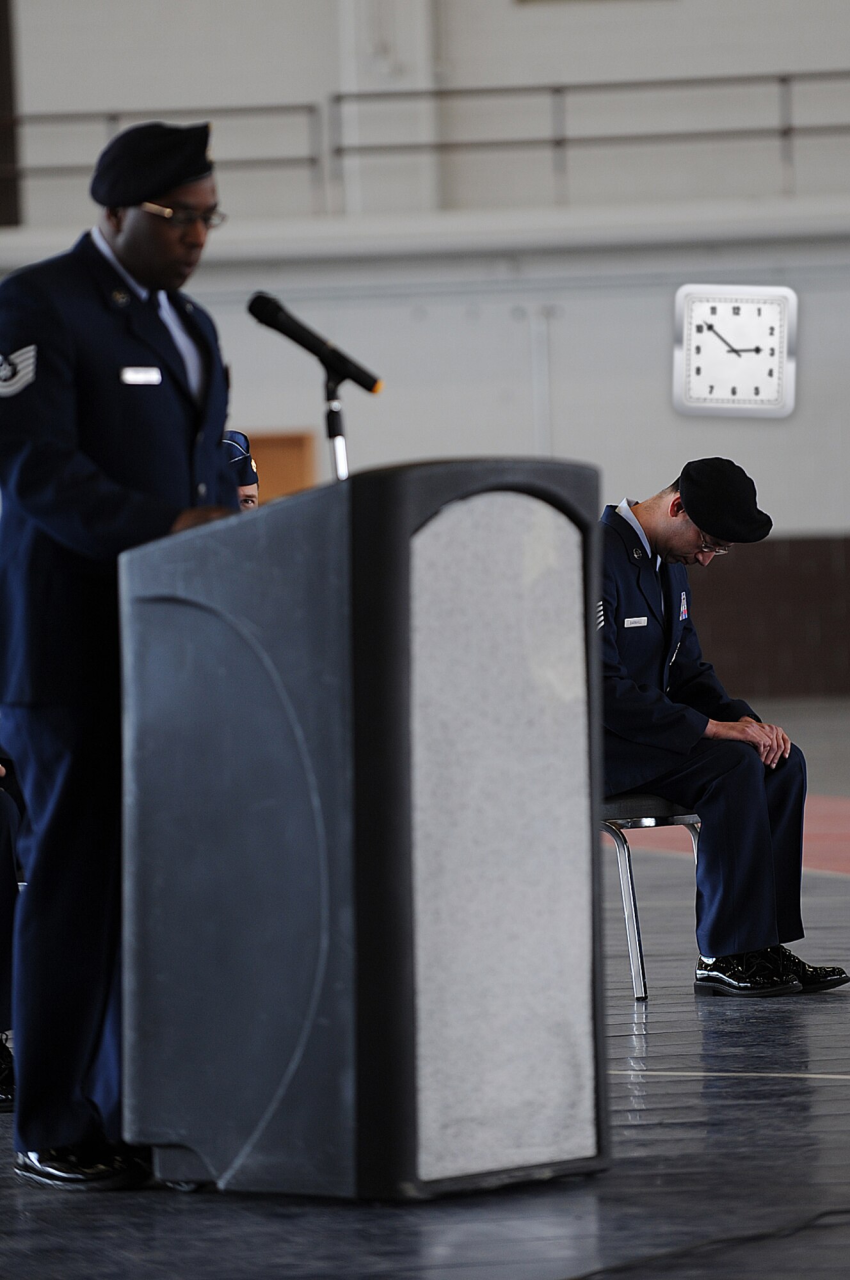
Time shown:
{"hour": 2, "minute": 52}
